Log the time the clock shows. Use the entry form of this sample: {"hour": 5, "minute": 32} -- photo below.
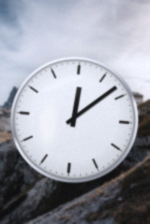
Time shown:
{"hour": 12, "minute": 8}
